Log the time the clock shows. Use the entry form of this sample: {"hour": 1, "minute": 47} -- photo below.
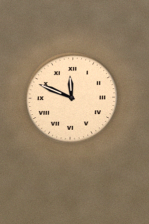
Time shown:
{"hour": 11, "minute": 49}
